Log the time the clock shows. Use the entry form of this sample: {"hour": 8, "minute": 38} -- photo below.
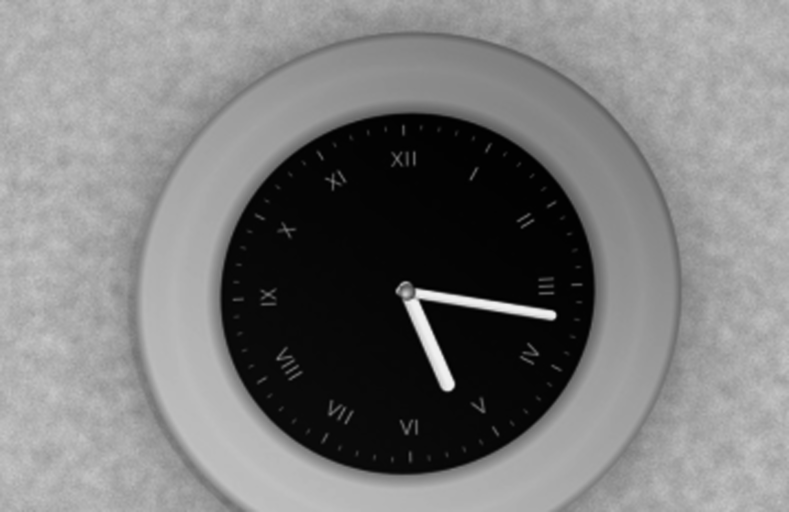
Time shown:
{"hour": 5, "minute": 17}
